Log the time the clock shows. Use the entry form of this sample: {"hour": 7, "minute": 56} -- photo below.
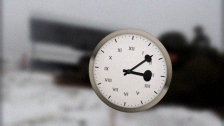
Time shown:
{"hour": 3, "minute": 8}
